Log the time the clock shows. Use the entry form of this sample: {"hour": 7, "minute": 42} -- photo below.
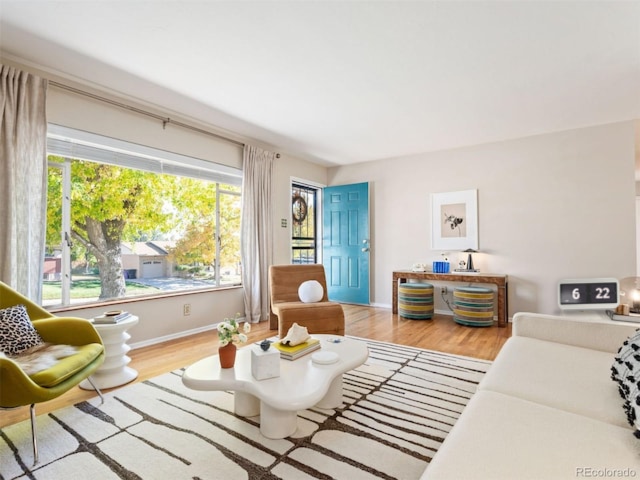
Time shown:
{"hour": 6, "minute": 22}
